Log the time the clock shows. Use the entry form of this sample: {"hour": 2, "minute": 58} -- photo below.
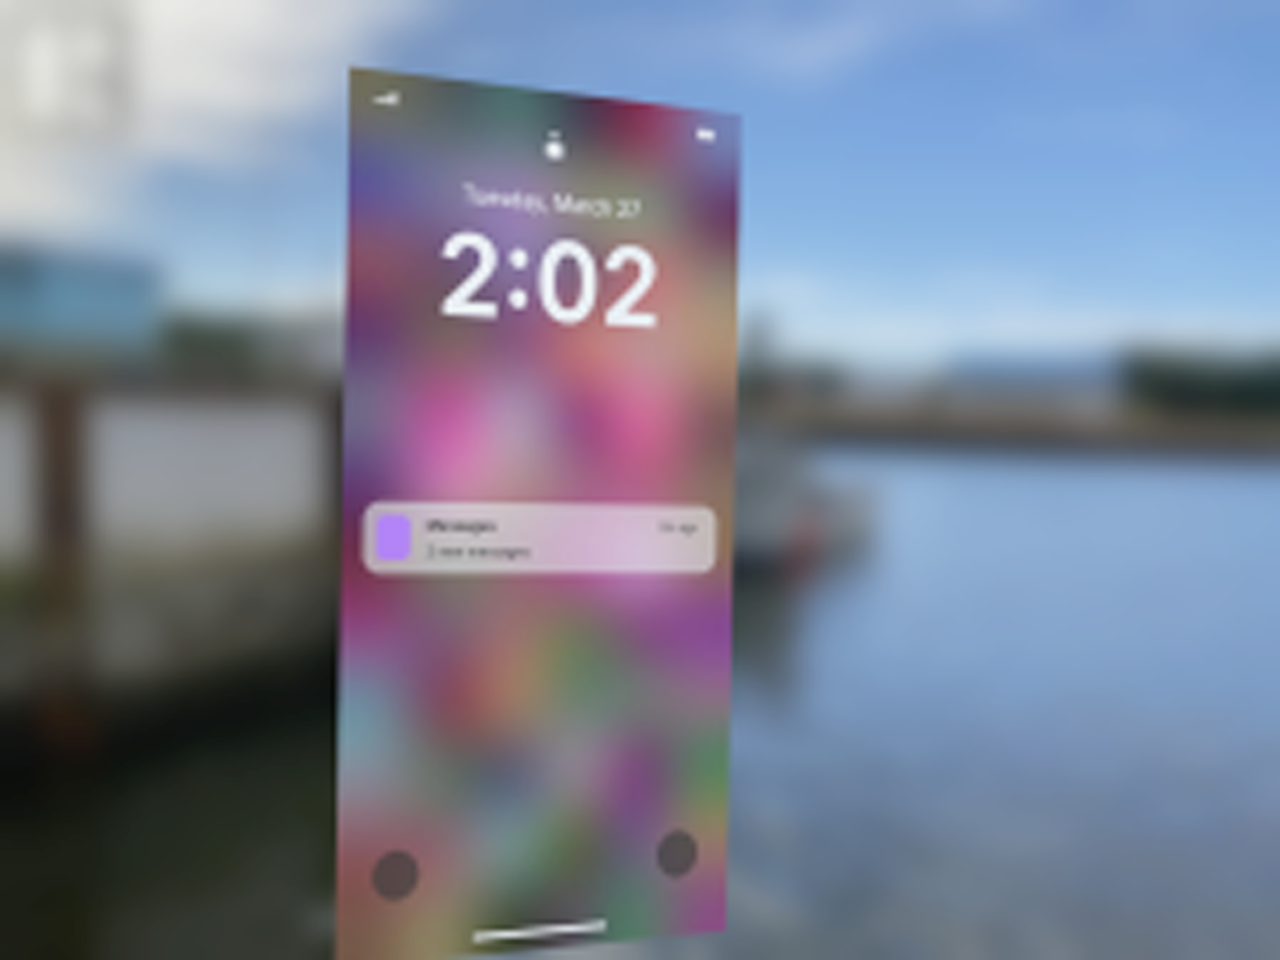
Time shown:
{"hour": 2, "minute": 2}
